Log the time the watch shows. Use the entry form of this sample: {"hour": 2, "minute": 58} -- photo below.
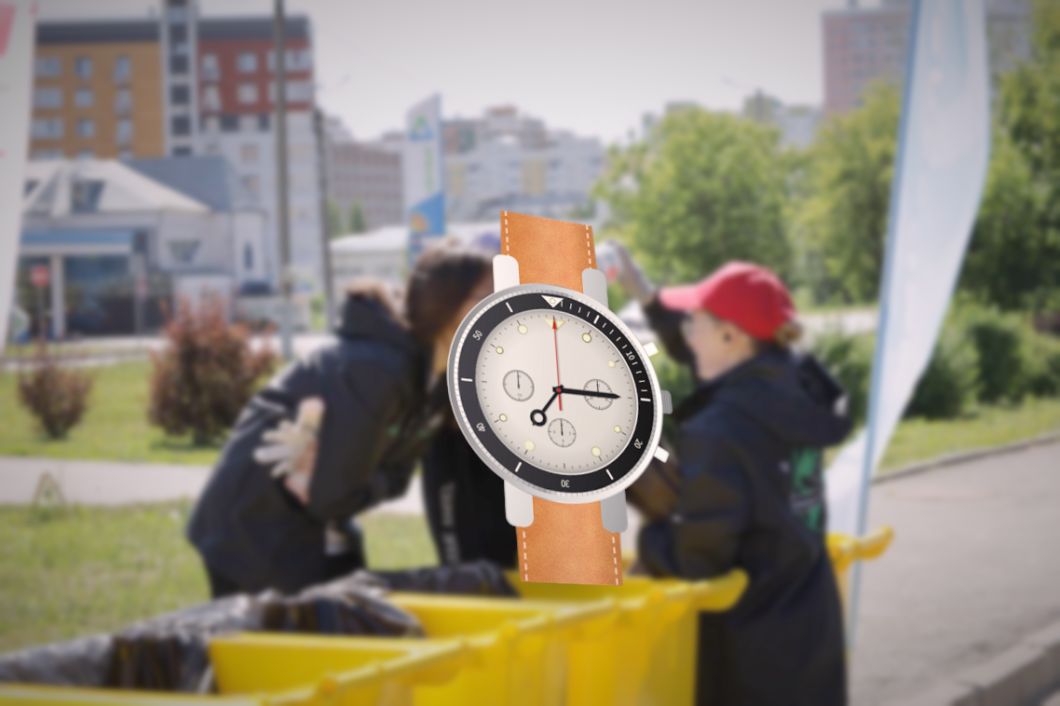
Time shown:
{"hour": 7, "minute": 15}
